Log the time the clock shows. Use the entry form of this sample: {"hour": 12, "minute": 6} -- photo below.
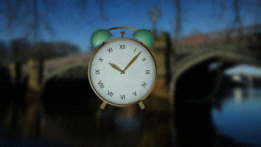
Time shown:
{"hour": 10, "minute": 7}
